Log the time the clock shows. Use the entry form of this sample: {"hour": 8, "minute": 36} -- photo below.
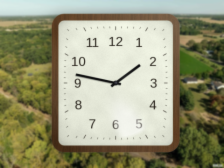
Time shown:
{"hour": 1, "minute": 47}
